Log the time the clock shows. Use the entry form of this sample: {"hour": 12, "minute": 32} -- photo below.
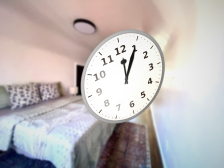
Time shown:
{"hour": 12, "minute": 5}
